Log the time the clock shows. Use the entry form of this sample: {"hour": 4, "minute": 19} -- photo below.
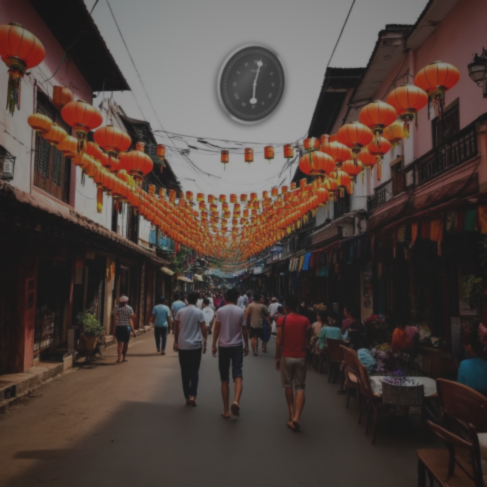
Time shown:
{"hour": 6, "minute": 2}
